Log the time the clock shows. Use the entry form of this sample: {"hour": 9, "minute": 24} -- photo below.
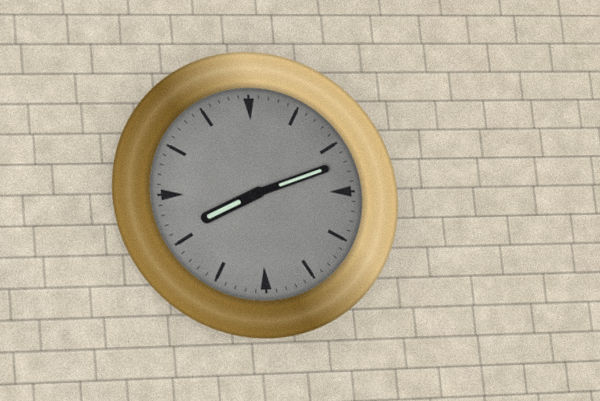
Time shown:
{"hour": 8, "minute": 12}
